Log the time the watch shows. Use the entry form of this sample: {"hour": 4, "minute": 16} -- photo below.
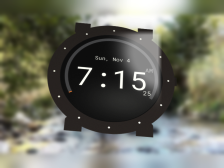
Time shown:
{"hour": 7, "minute": 15}
